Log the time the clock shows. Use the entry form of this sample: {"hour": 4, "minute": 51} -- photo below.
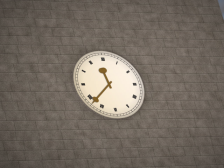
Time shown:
{"hour": 11, "minute": 38}
